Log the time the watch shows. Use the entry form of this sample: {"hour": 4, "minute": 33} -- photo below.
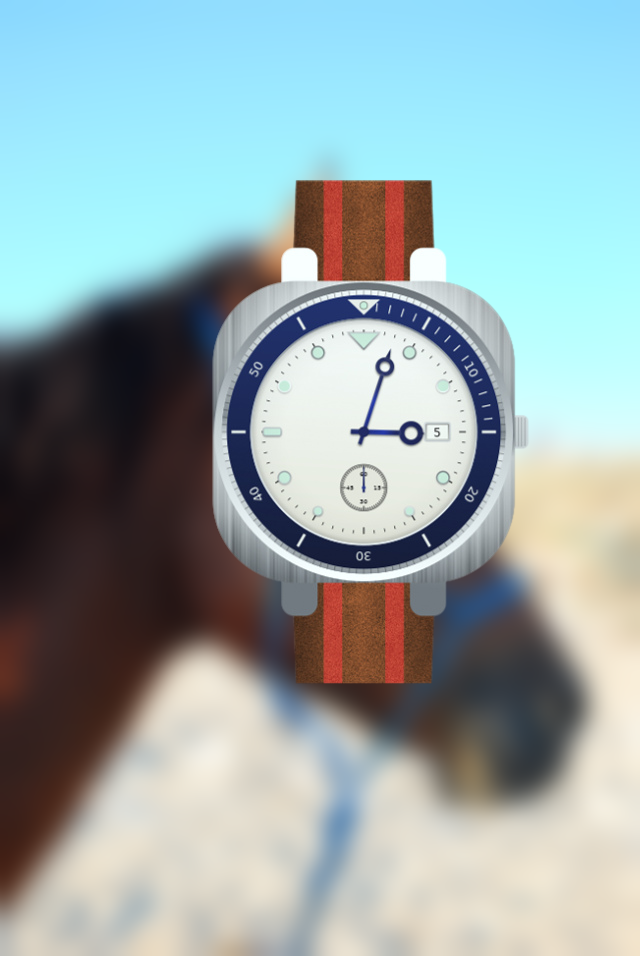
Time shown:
{"hour": 3, "minute": 3}
